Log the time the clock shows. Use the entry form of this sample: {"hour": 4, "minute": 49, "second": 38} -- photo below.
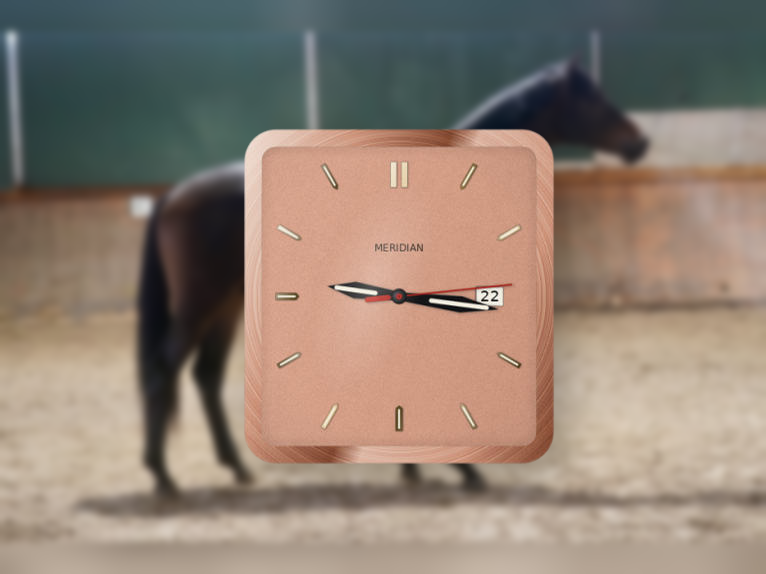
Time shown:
{"hour": 9, "minute": 16, "second": 14}
